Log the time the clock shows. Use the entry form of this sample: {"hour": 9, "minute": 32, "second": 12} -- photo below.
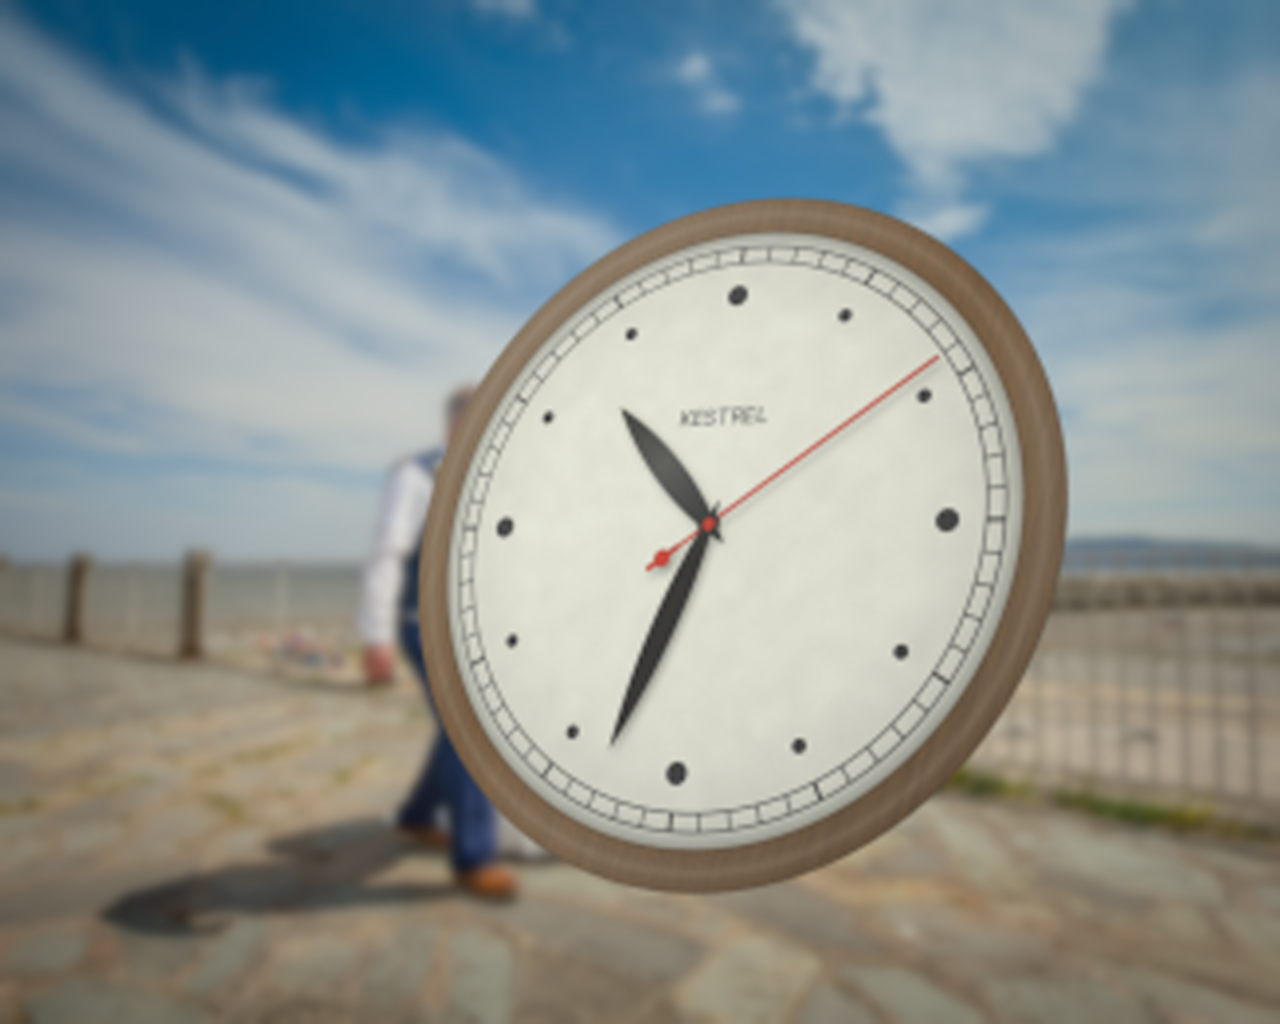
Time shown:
{"hour": 10, "minute": 33, "second": 9}
